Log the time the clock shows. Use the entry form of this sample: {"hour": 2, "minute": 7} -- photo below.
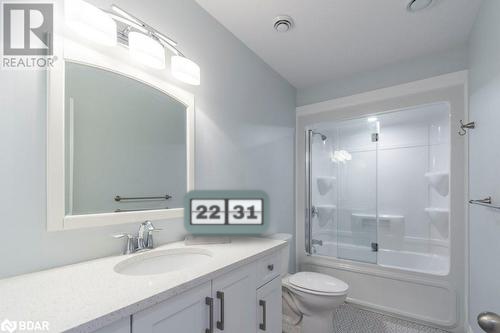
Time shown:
{"hour": 22, "minute": 31}
